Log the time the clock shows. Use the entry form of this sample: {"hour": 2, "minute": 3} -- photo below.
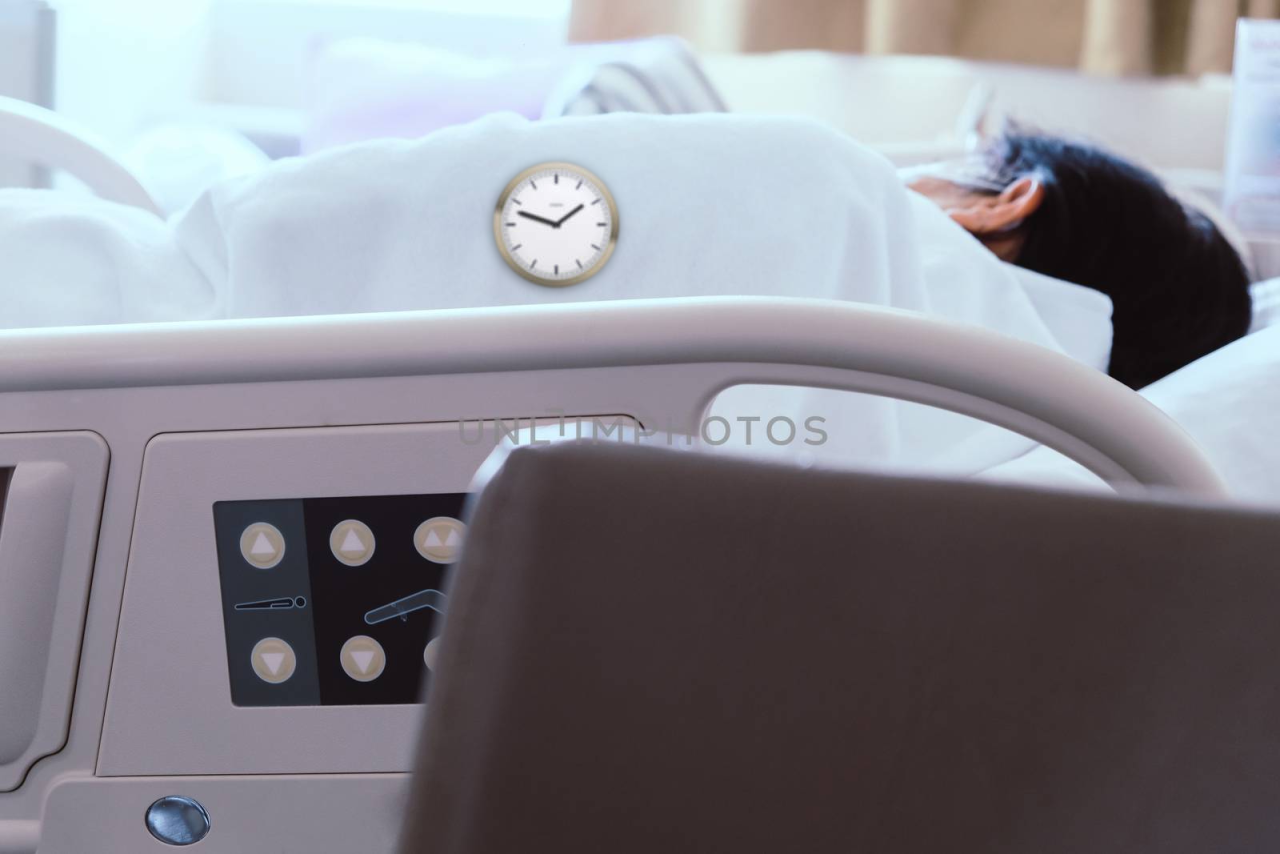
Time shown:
{"hour": 1, "minute": 48}
